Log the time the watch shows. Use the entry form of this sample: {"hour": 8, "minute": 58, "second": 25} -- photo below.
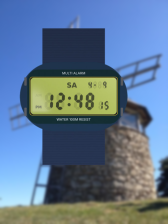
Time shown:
{"hour": 12, "minute": 48, "second": 15}
